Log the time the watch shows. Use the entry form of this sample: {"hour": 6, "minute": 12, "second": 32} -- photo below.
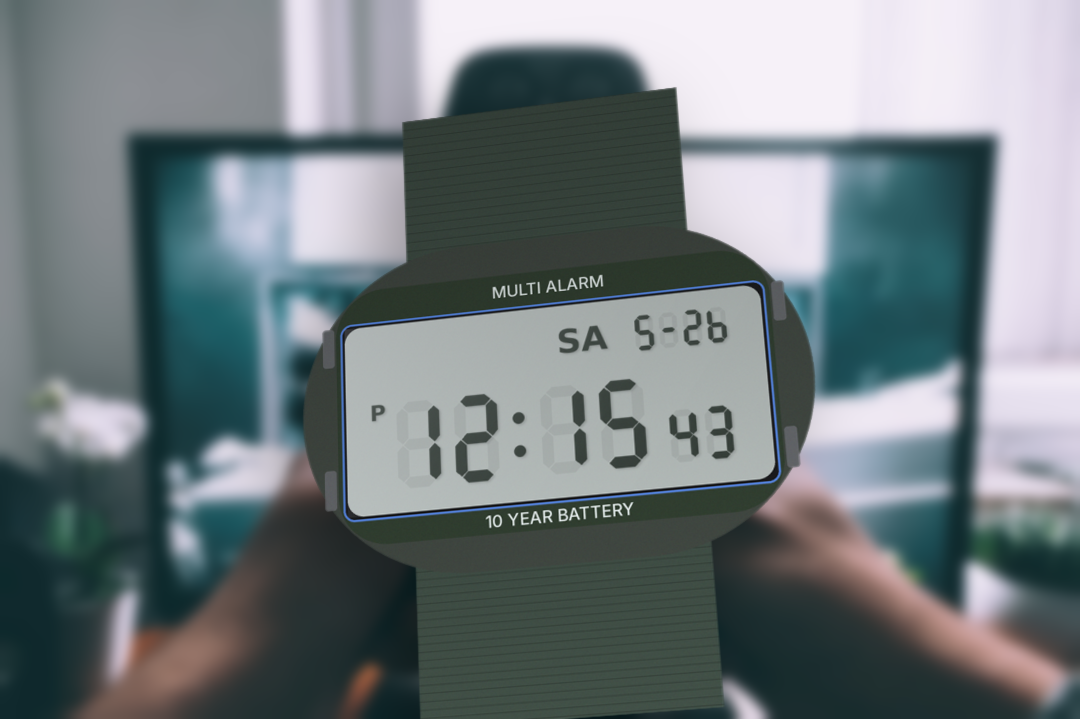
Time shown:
{"hour": 12, "minute": 15, "second": 43}
